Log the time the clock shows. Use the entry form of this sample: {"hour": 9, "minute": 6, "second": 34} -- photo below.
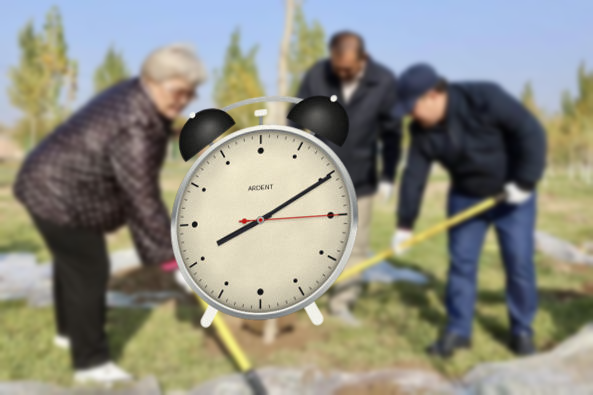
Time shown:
{"hour": 8, "minute": 10, "second": 15}
